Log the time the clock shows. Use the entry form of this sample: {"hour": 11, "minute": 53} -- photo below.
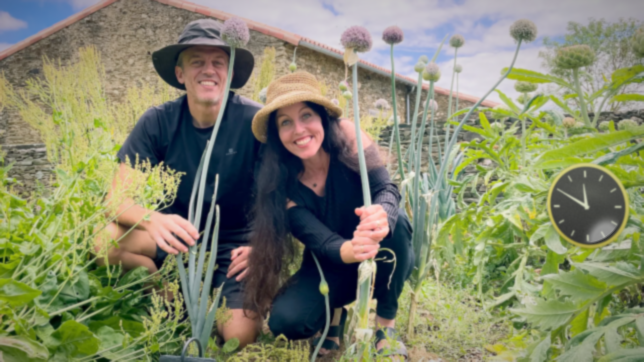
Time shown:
{"hour": 11, "minute": 50}
